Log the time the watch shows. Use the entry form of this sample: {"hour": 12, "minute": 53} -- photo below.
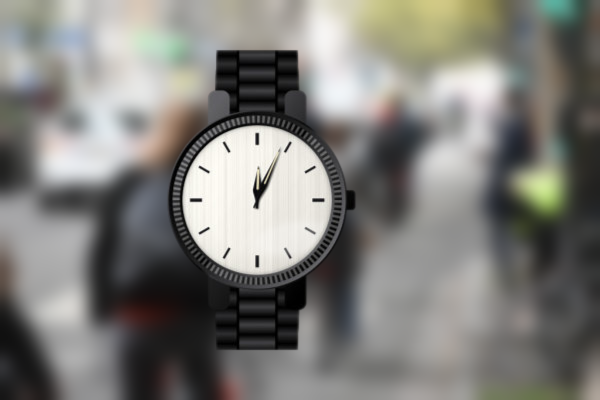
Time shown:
{"hour": 12, "minute": 4}
